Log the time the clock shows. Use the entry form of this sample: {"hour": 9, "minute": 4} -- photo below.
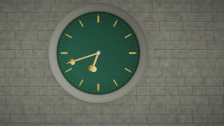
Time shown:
{"hour": 6, "minute": 42}
